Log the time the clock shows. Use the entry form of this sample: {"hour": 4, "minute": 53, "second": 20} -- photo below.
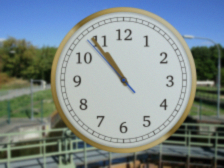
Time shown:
{"hour": 10, "minute": 53, "second": 53}
